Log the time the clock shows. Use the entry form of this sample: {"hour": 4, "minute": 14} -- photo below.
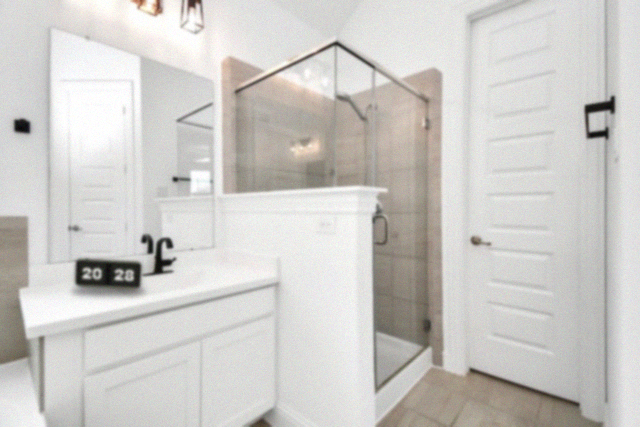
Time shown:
{"hour": 20, "minute": 28}
